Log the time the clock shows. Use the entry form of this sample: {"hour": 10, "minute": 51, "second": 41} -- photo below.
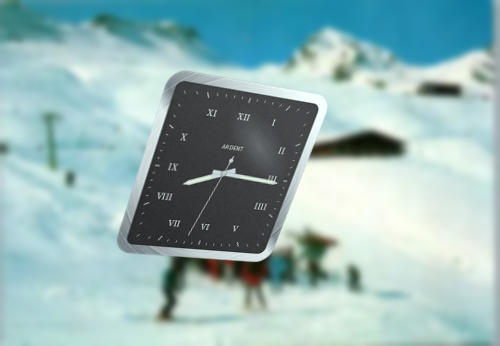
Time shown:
{"hour": 8, "minute": 15, "second": 32}
